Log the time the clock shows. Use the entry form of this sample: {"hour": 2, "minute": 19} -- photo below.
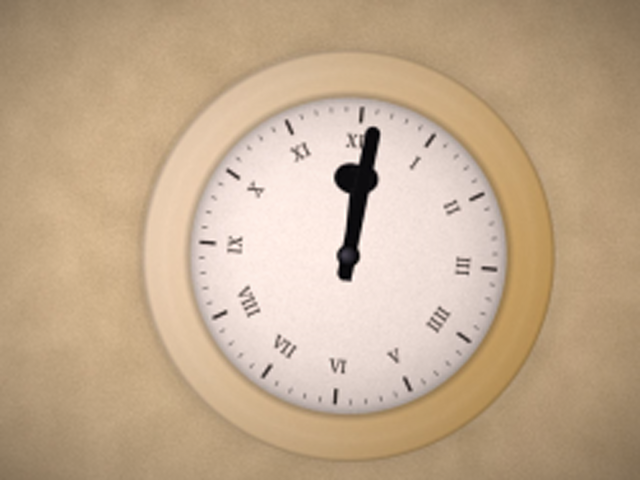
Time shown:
{"hour": 12, "minute": 1}
